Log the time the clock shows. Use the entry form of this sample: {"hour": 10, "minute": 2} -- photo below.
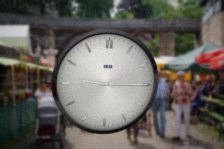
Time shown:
{"hour": 9, "minute": 15}
